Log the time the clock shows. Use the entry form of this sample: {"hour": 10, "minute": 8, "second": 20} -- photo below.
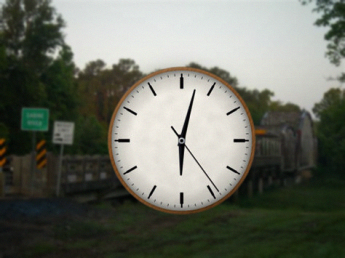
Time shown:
{"hour": 6, "minute": 2, "second": 24}
